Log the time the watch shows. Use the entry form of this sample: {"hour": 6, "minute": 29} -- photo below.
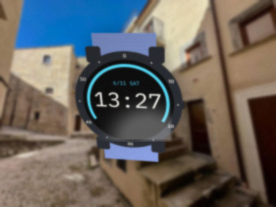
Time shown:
{"hour": 13, "minute": 27}
